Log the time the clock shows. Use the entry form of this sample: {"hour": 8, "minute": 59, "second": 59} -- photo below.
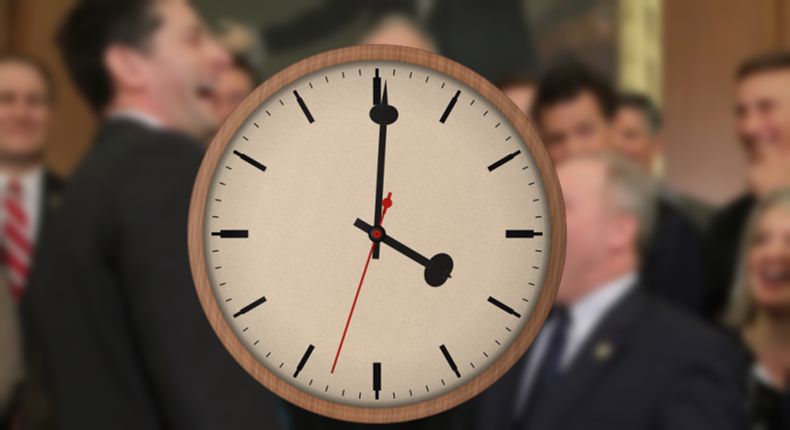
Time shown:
{"hour": 4, "minute": 0, "second": 33}
